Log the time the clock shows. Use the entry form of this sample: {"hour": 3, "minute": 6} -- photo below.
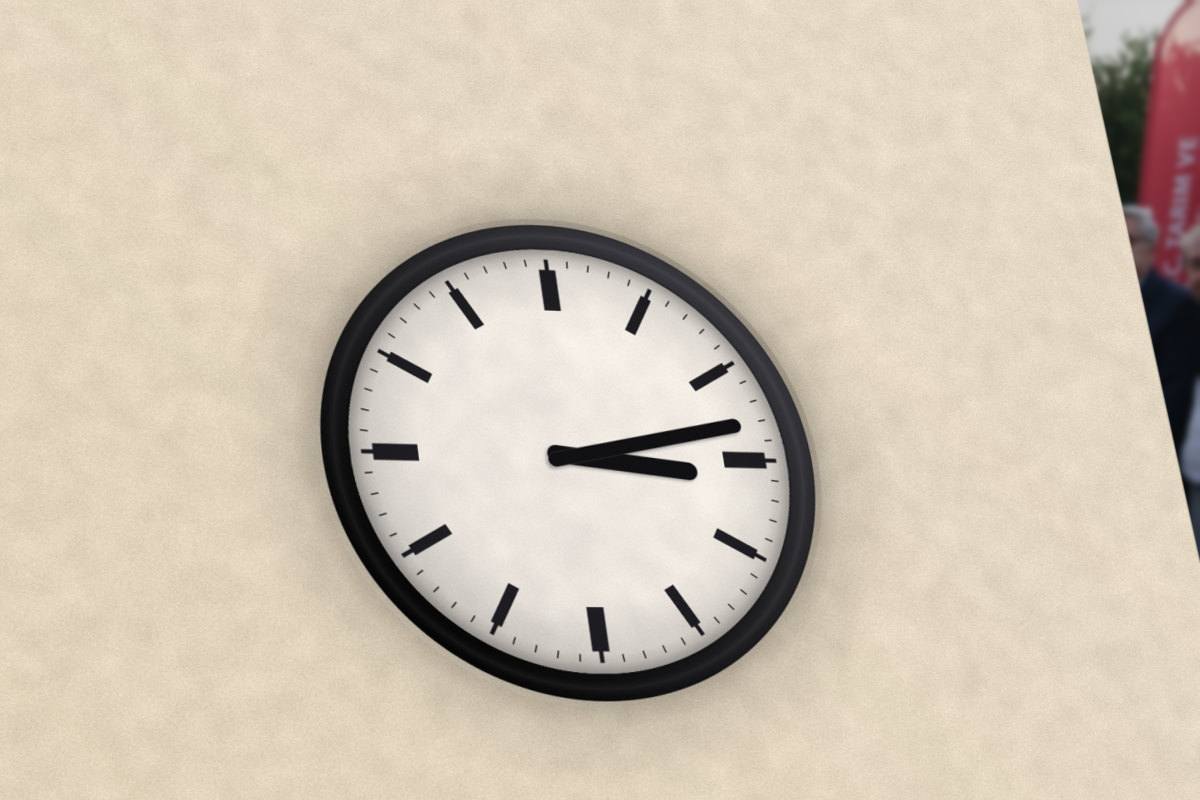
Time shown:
{"hour": 3, "minute": 13}
